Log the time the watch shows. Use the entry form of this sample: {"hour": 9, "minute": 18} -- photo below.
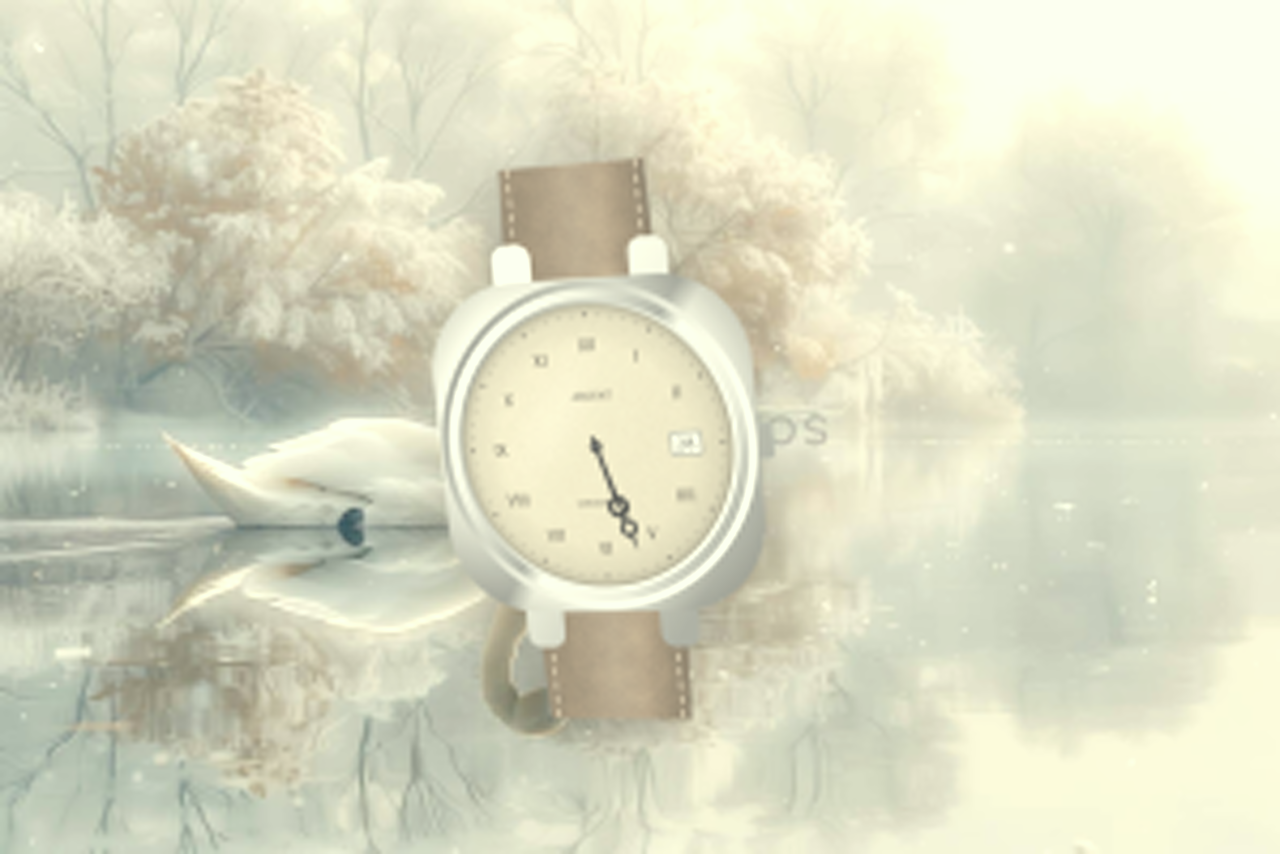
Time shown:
{"hour": 5, "minute": 27}
